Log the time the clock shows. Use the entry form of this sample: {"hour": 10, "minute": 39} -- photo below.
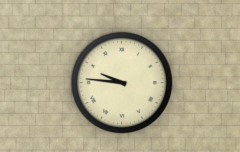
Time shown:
{"hour": 9, "minute": 46}
